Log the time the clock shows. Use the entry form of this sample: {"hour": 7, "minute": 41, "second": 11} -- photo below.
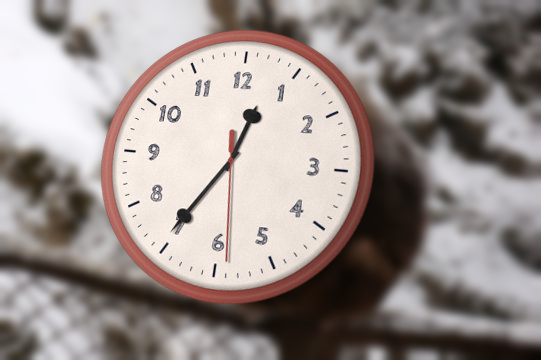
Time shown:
{"hour": 12, "minute": 35, "second": 29}
